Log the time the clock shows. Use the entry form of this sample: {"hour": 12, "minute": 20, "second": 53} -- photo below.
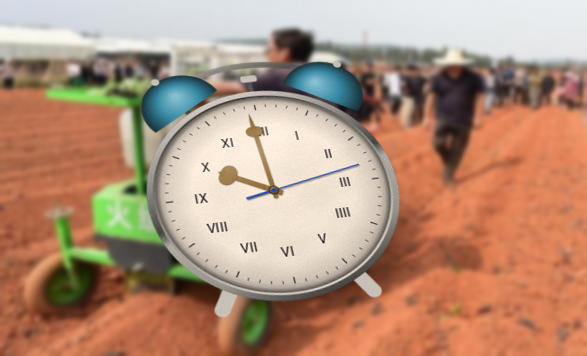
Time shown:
{"hour": 9, "minute": 59, "second": 13}
